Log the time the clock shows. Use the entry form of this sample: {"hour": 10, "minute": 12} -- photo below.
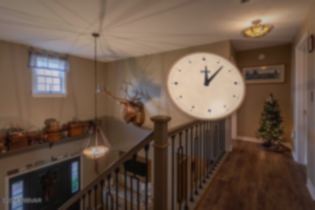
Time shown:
{"hour": 12, "minute": 7}
